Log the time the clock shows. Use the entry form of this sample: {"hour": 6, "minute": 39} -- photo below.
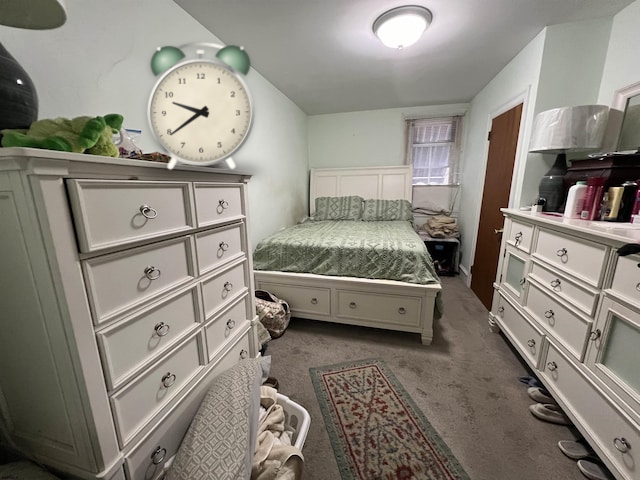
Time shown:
{"hour": 9, "minute": 39}
